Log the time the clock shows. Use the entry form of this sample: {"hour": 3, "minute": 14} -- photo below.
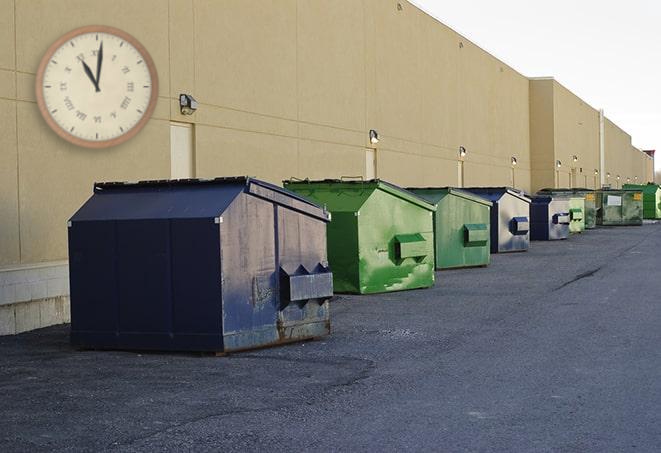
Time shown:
{"hour": 11, "minute": 1}
